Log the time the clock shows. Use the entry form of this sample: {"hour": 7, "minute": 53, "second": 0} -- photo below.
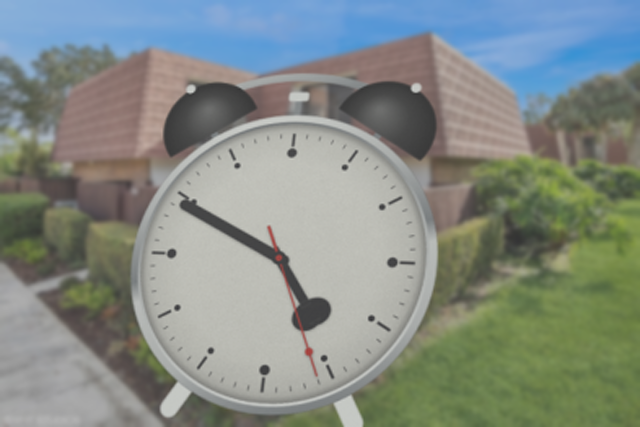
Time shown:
{"hour": 4, "minute": 49, "second": 26}
